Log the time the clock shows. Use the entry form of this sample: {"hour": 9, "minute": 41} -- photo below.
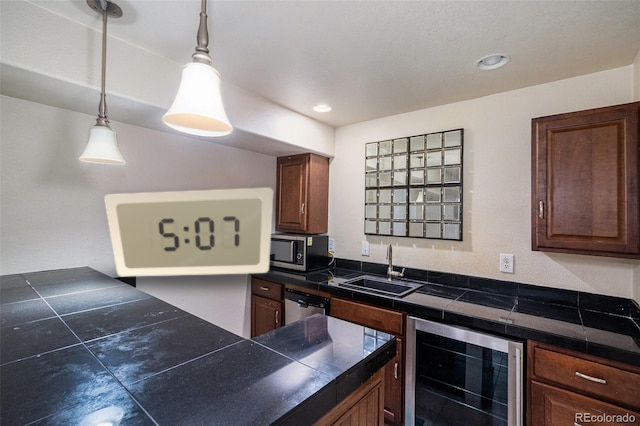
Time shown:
{"hour": 5, "minute": 7}
